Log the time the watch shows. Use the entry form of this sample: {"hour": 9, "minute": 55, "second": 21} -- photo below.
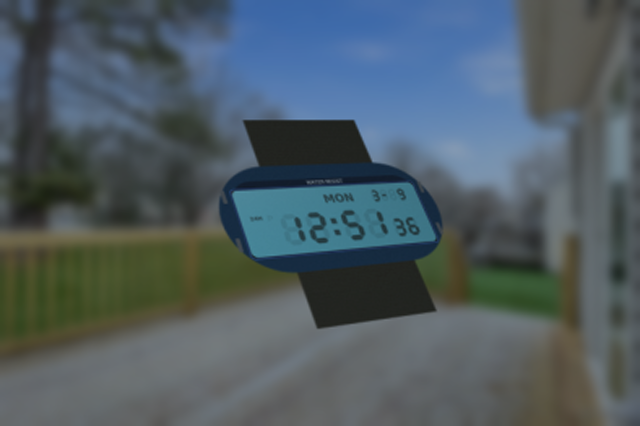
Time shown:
{"hour": 12, "minute": 51, "second": 36}
